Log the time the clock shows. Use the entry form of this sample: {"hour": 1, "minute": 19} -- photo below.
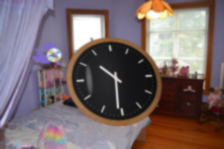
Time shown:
{"hour": 10, "minute": 31}
